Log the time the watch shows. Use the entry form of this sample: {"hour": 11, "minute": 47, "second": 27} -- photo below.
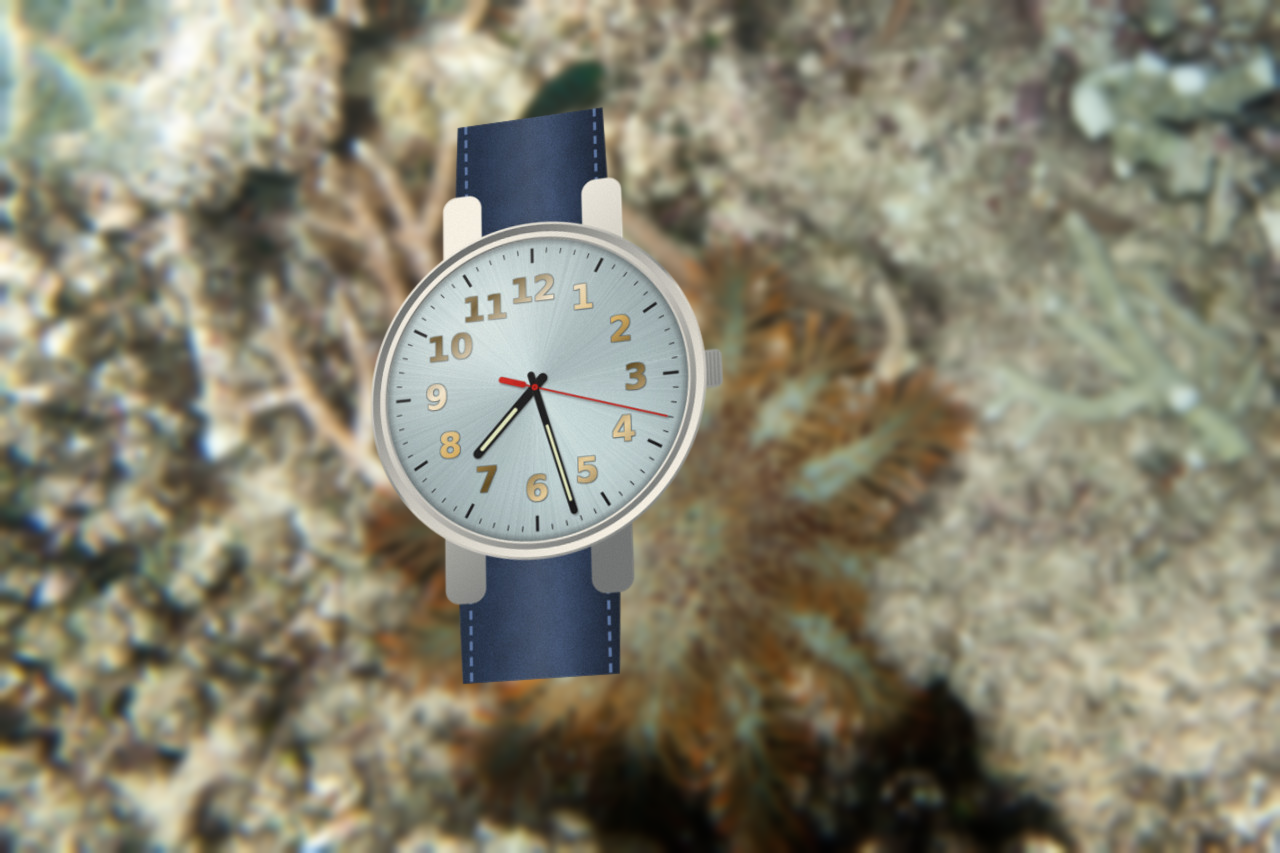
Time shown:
{"hour": 7, "minute": 27, "second": 18}
